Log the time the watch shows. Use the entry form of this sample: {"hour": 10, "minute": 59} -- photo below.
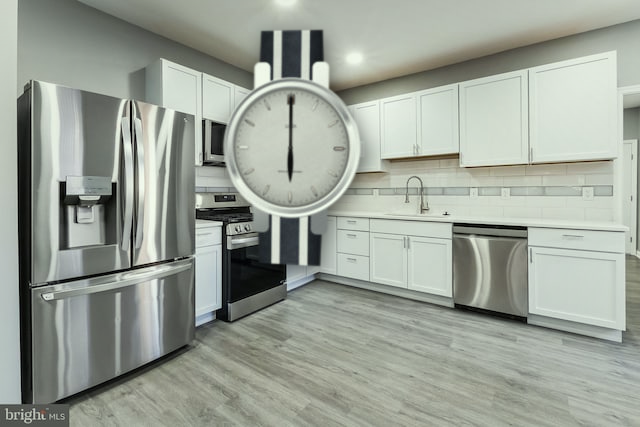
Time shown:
{"hour": 6, "minute": 0}
